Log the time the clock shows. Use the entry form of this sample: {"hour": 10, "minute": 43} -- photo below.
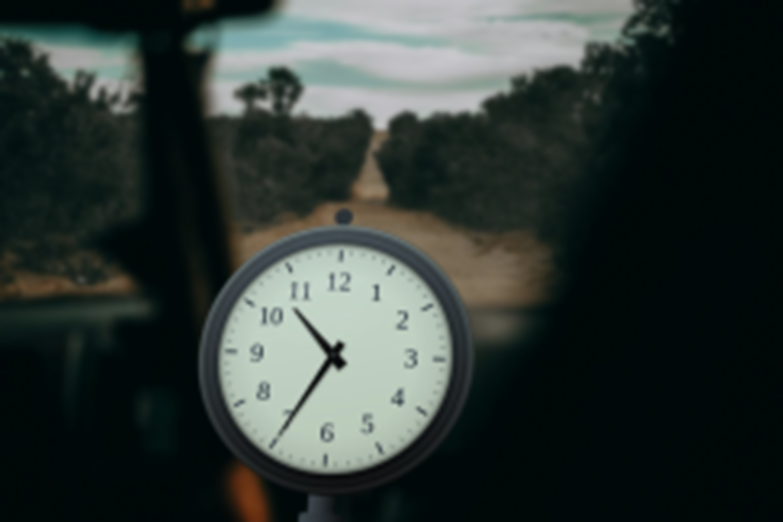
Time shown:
{"hour": 10, "minute": 35}
